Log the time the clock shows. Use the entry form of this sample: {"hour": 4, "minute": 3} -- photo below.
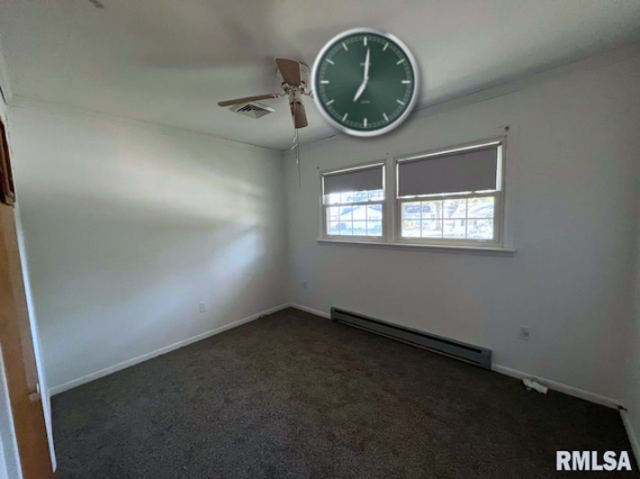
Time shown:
{"hour": 7, "minute": 1}
